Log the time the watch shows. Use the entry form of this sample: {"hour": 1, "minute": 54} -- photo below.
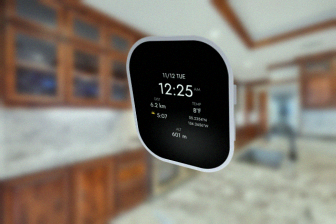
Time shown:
{"hour": 12, "minute": 25}
